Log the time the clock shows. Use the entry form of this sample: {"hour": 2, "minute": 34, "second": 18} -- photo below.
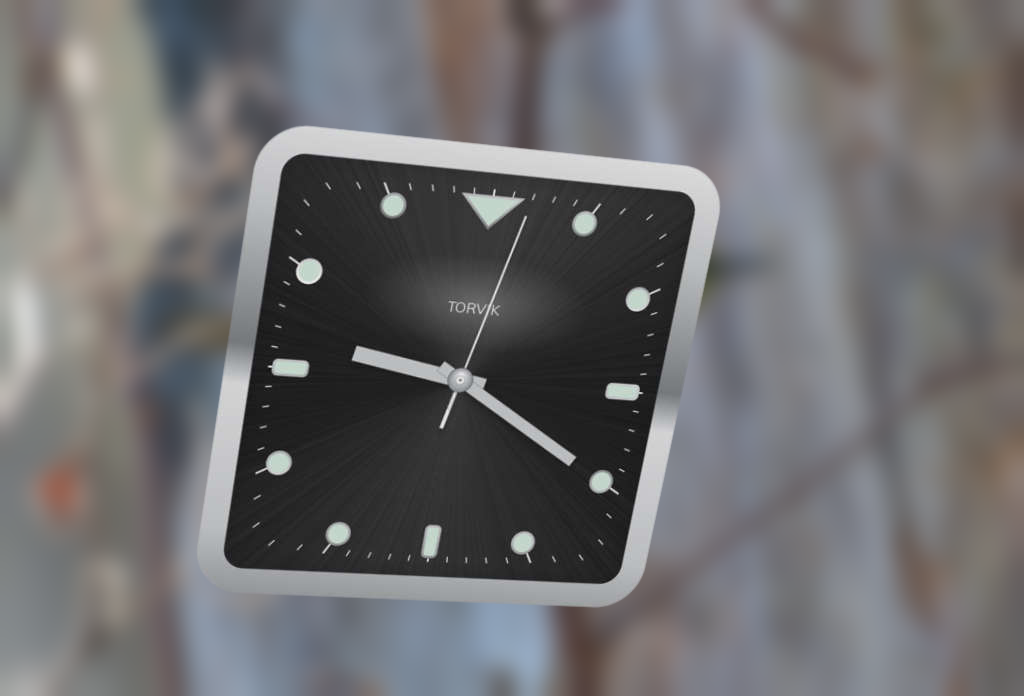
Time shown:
{"hour": 9, "minute": 20, "second": 2}
